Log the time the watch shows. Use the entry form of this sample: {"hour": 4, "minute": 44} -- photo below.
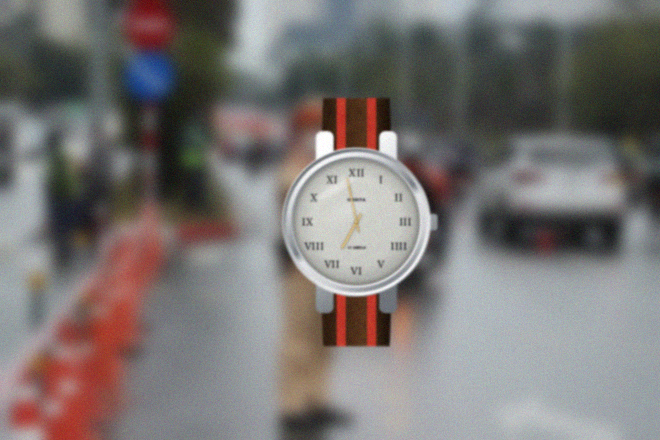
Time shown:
{"hour": 6, "minute": 58}
